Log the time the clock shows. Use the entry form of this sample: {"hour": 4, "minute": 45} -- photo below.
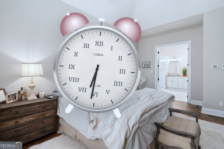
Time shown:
{"hour": 6, "minute": 31}
